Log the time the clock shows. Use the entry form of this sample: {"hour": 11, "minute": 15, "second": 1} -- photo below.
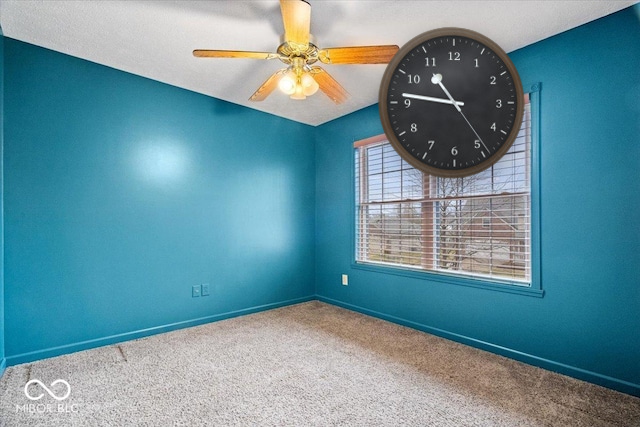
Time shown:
{"hour": 10, "minute": 46, "second": 24}
